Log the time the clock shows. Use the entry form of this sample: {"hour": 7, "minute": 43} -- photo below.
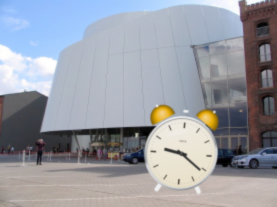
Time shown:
{"hour": 9, "minute": 21}
